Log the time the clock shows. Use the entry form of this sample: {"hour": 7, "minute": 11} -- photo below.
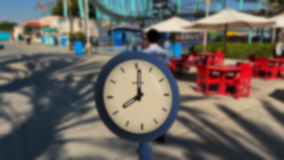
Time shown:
{"hour": 8, "minute": 1}
